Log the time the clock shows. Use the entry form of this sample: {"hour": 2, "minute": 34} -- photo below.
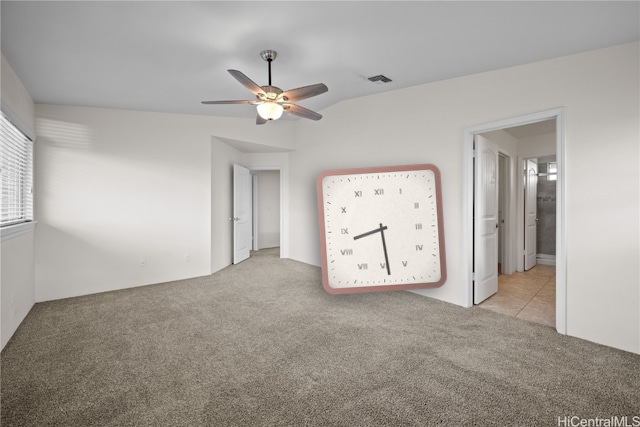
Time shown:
{"hour": 8, "minute": 29}
